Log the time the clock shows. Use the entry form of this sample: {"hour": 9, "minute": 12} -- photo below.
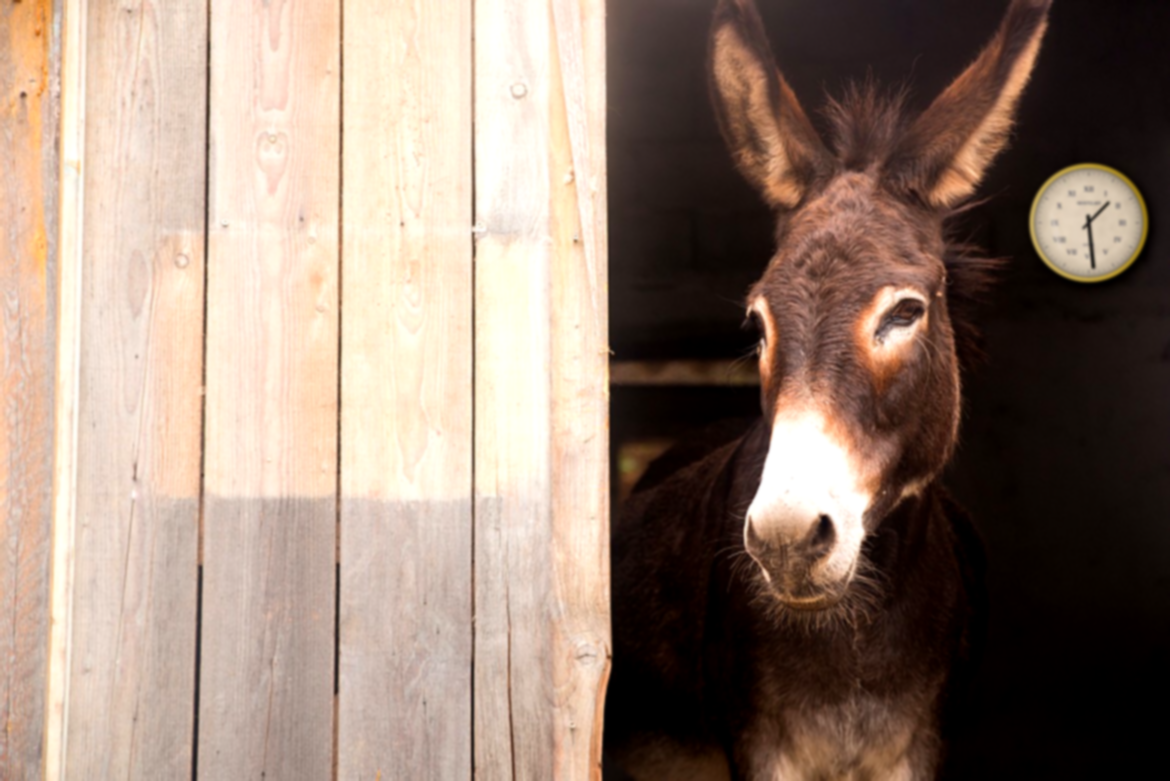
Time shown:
{"hour": 1, "minute": 29}
